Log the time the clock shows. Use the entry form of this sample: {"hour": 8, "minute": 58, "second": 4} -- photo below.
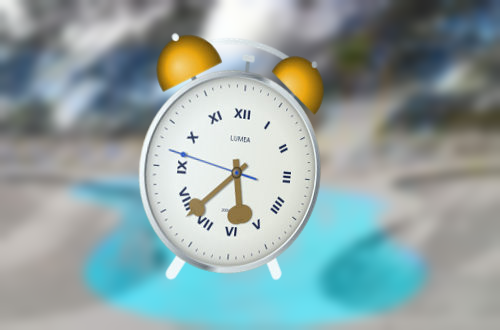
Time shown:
{"hour": 5, "minute": 37, "second": 47}
